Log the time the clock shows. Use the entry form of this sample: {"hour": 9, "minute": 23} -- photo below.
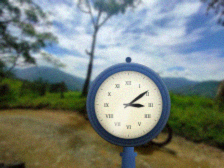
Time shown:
{"hour": 3, "minute": 9}
